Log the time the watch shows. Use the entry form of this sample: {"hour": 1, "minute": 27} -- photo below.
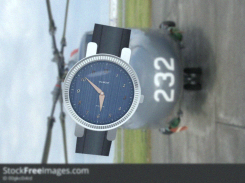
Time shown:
{"hour": 5, "minute": 51}
